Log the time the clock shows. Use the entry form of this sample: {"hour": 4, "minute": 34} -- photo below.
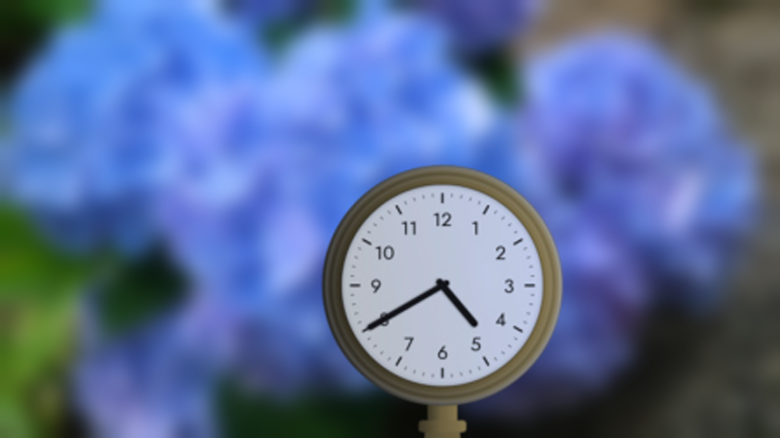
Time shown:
{"hour": 4, "minute": 40}
